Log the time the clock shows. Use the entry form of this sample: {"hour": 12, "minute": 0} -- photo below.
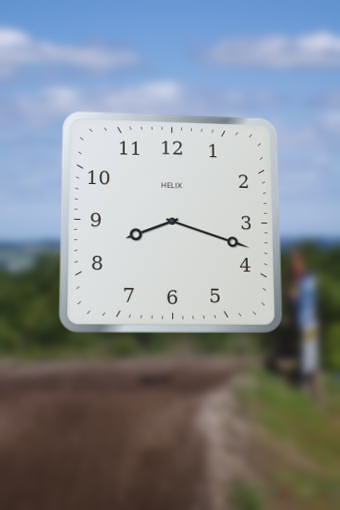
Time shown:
{"hour": 8, "minute": 18}
